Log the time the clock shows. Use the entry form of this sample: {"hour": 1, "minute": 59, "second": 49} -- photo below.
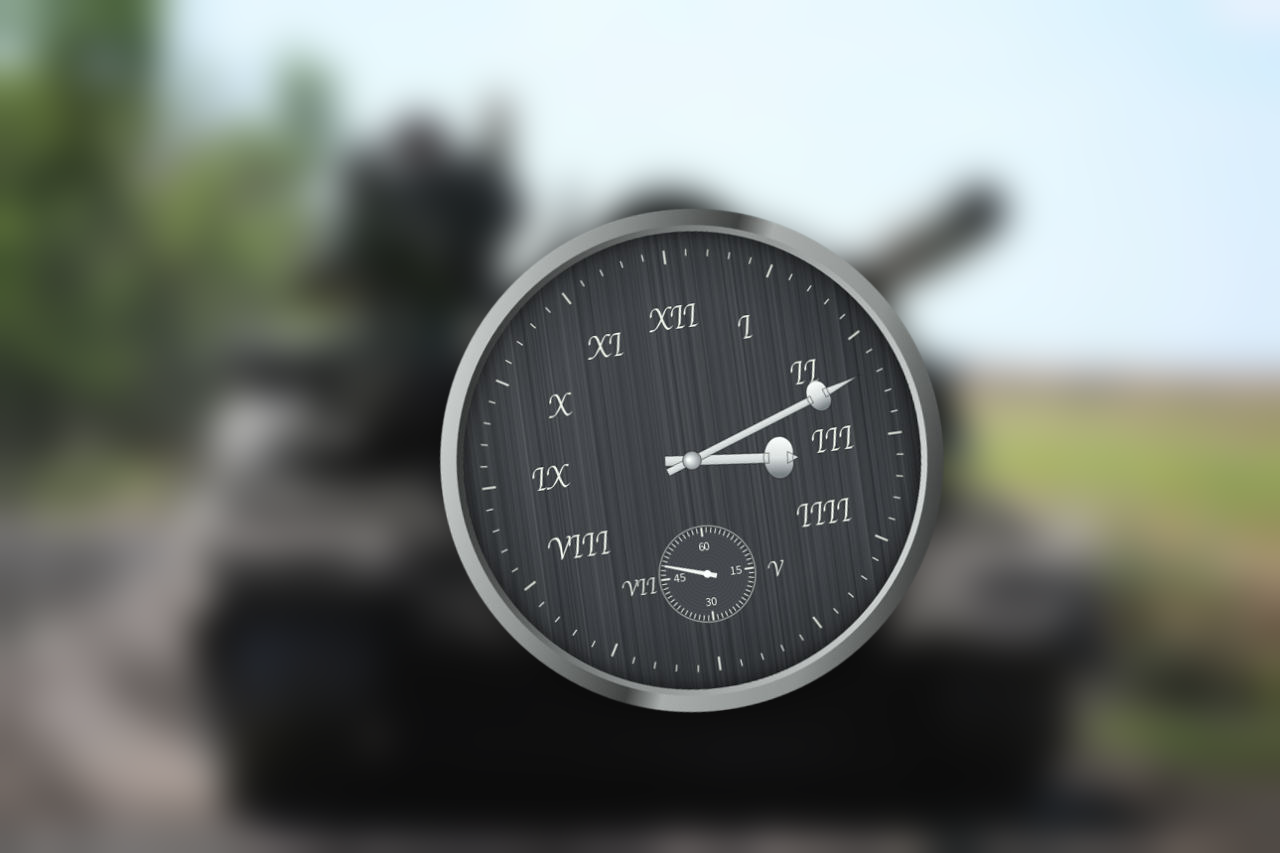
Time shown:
{"hour": 3, "minute": 11, "second": 48}
